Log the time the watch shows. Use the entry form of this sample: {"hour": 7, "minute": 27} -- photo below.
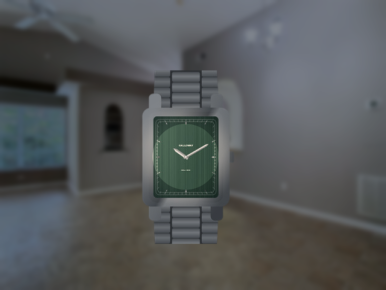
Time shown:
{"hour": 10, "minute": 10}
